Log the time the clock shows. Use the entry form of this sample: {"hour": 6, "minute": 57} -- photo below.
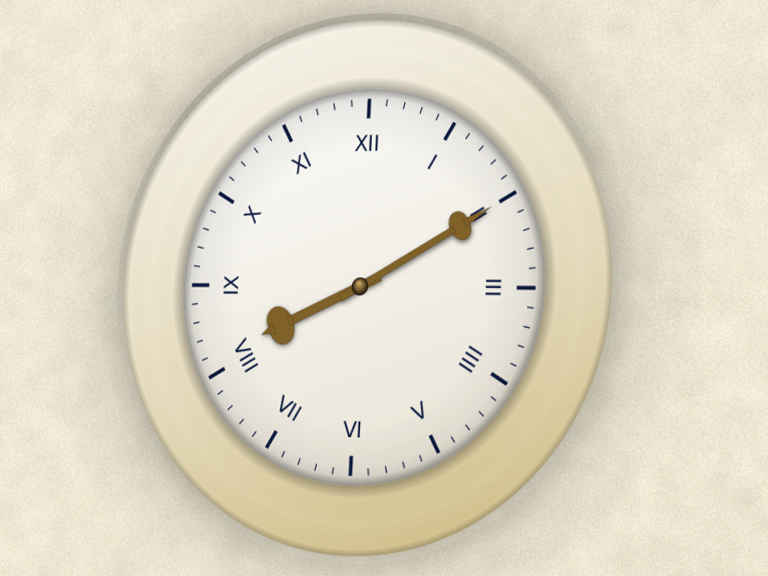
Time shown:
{"hour": 8, "minute": 10}
